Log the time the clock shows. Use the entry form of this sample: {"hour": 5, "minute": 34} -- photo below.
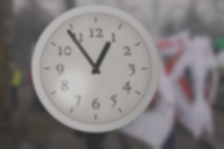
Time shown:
{"hour": 12, "minute": 54}
